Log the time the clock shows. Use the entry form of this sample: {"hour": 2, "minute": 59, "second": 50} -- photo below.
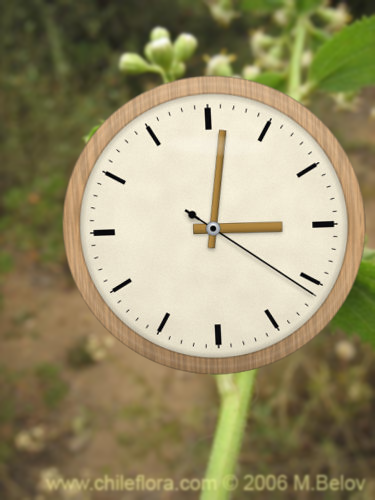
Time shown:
{"hour": 3, "minute": 1, "second": 21}
